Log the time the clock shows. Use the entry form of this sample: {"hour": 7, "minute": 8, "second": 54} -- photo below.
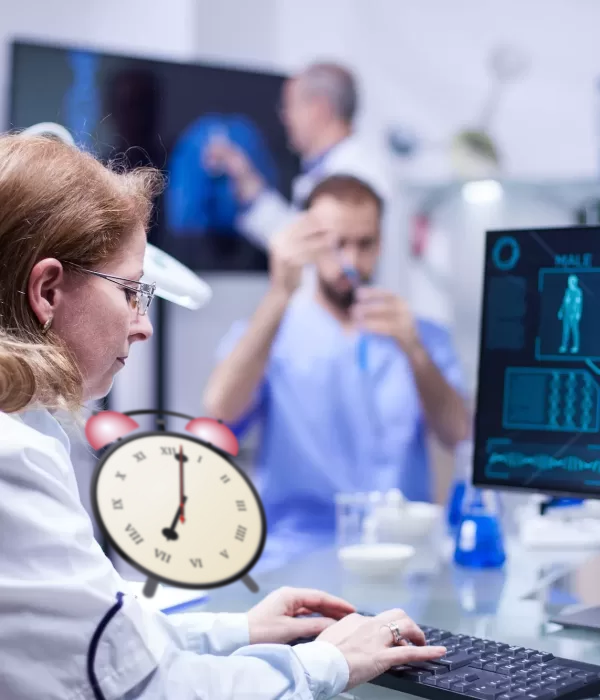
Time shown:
{"hour": 7, "minute": 2, "second": 2}
